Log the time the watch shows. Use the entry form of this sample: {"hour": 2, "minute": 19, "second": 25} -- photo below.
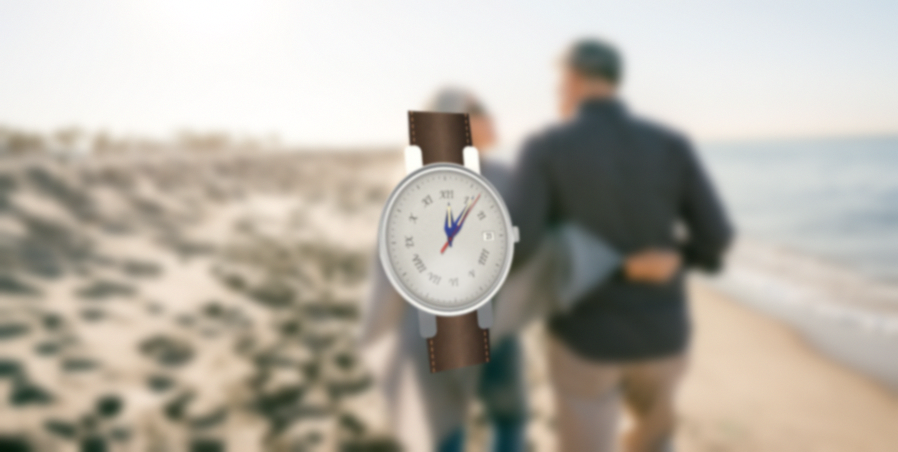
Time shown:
{"hour": 12, "minute": 6, "second": 7}
